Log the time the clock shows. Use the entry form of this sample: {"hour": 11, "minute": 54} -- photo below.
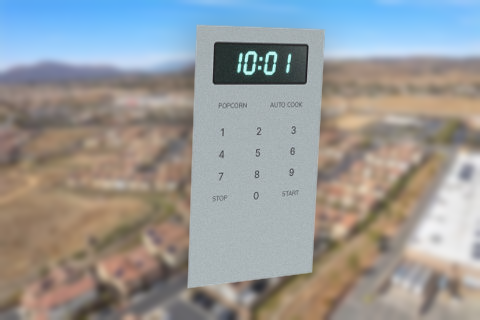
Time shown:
{"hour": 10, "minute": 1}
